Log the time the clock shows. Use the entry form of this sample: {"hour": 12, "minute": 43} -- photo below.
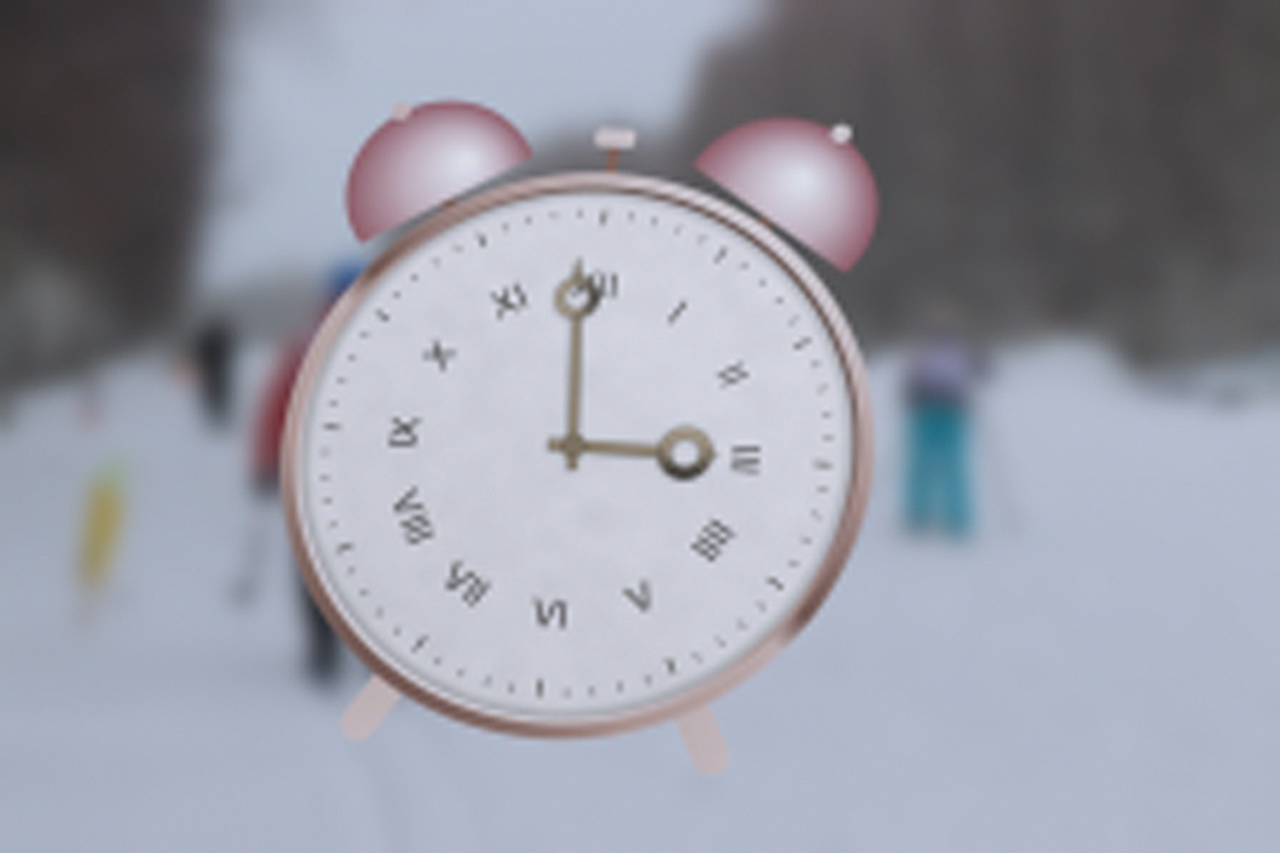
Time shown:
{"hour": 2, "minute": 59}
